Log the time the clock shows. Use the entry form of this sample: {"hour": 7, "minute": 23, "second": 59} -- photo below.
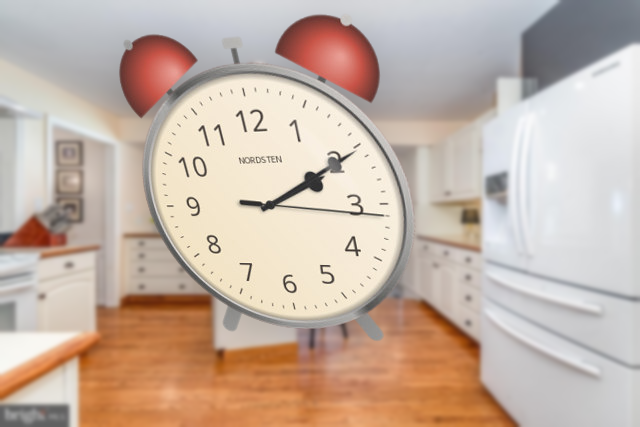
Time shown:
{"hour": 2, "minute": 10, "second": 16}
